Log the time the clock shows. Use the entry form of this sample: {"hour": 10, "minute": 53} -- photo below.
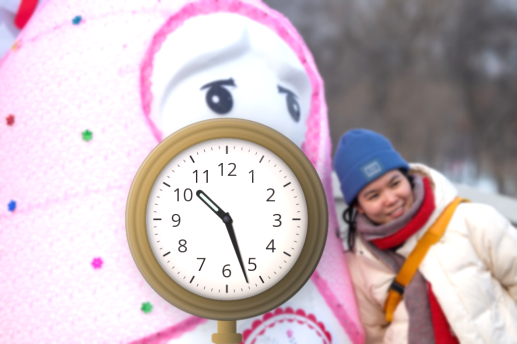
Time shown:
{"hour": 10, "minute": 27}
